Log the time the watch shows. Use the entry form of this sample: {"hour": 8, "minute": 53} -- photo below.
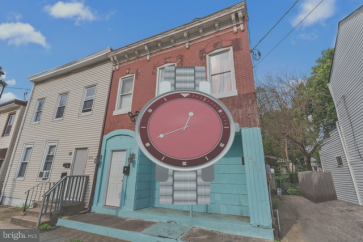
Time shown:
{"hour": 12, "minute": 41}
